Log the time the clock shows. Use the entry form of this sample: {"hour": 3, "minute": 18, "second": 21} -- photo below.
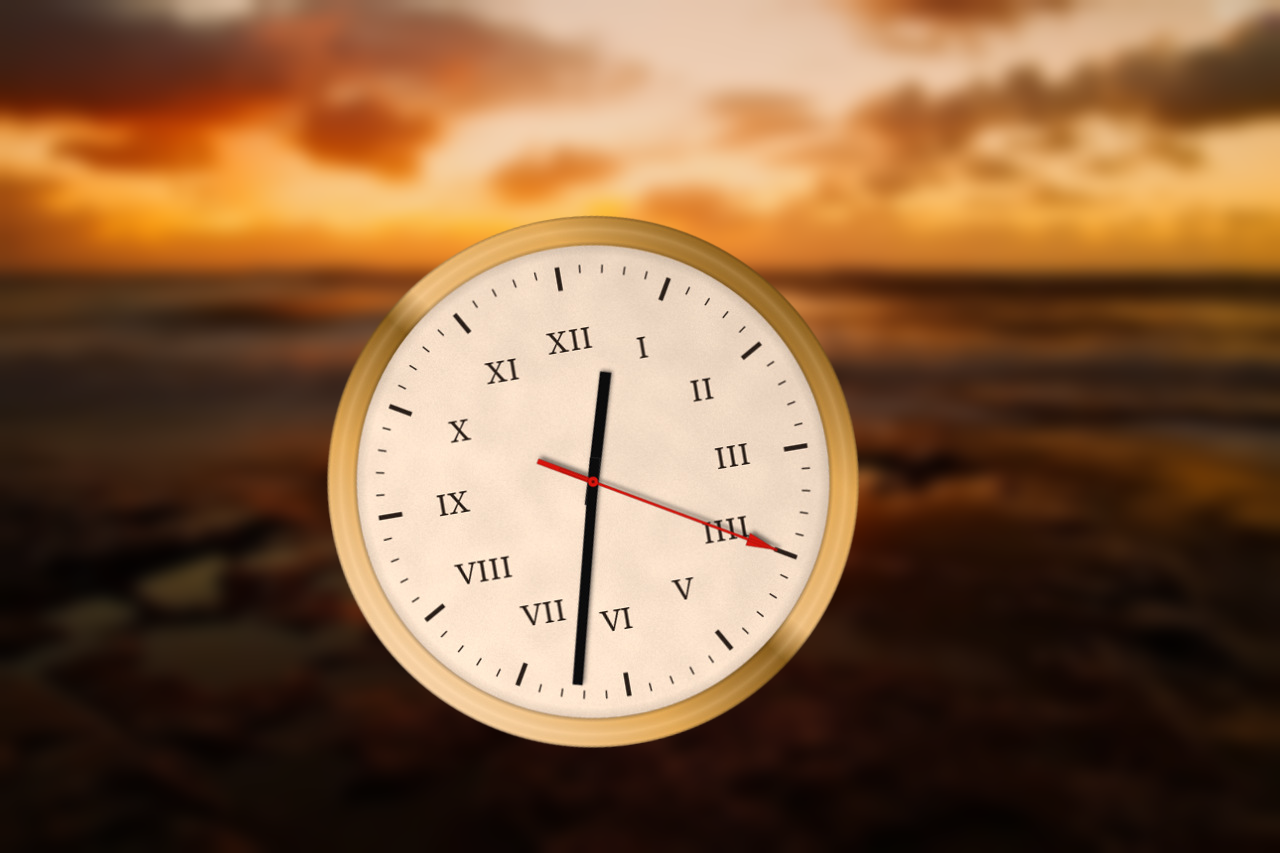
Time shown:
{"hour": 12, "minute": 32, "second": 20}
